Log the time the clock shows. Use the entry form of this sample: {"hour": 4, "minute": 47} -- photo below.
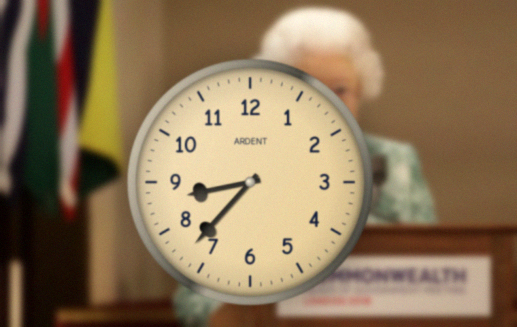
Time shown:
{"hour": 8, "minute": 37}
